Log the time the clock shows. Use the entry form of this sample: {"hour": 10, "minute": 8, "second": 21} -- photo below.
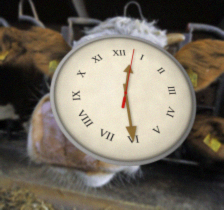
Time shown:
{"hour": 12, "minute": 30, "second": 3}
